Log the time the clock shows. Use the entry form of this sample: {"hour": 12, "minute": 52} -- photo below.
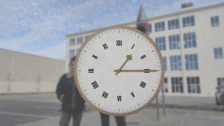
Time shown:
{"hour": 1, "minute": 15}
